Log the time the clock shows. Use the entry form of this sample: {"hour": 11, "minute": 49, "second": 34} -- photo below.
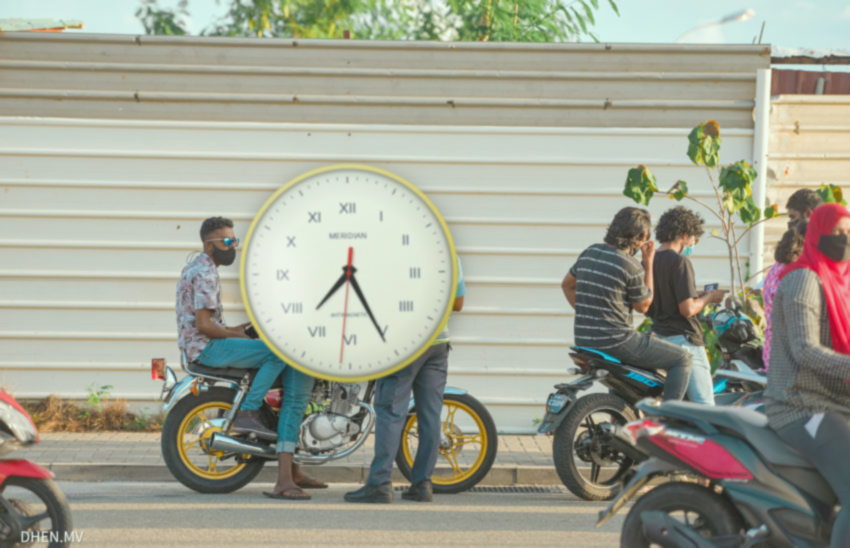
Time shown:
{"hour": 7, "minute": 25, "second": 31}
